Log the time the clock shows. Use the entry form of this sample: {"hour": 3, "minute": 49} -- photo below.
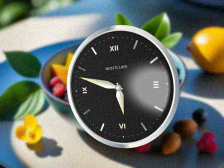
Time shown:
{"hour": 5, "minute": 48}
